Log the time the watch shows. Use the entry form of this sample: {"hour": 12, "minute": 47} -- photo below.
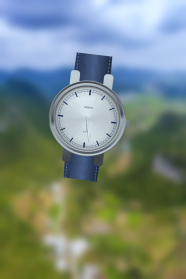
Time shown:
{"hour": 5, "minute": 28}
